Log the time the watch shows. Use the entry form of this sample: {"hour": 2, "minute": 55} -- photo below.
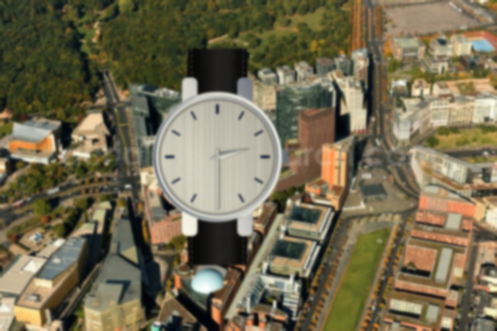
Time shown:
{"hour": 2, "minute": 30}
